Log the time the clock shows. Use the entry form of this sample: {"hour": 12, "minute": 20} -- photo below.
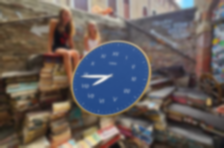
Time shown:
{"hour": 7, "minute": 44}
